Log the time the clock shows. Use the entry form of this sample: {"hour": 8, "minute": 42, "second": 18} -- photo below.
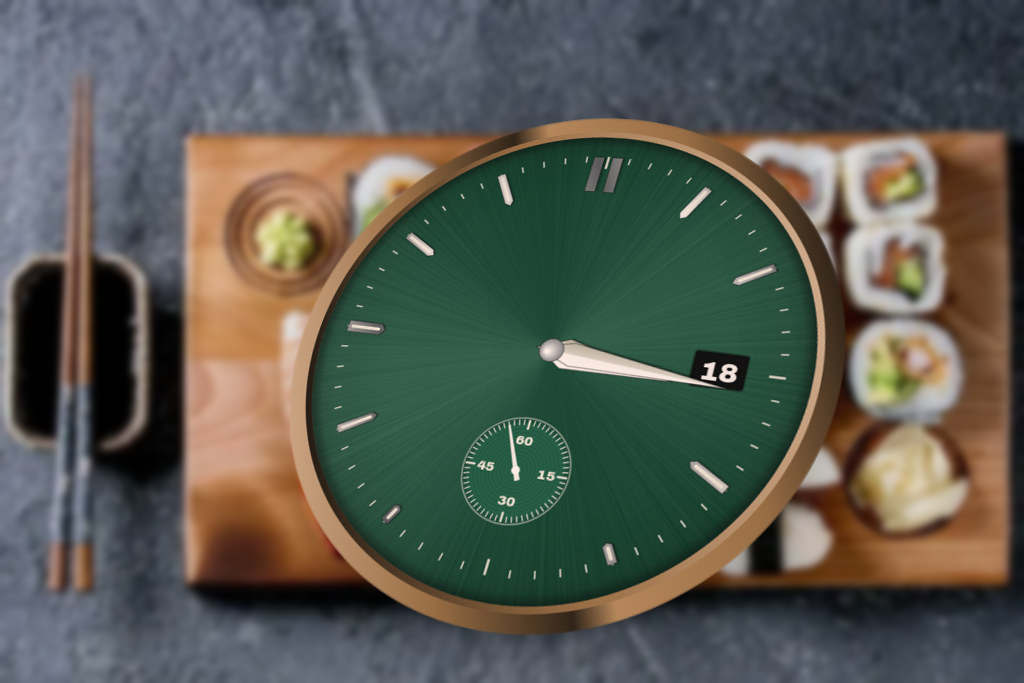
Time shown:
{"hour": 3, "minute": 15, "second": 56}
